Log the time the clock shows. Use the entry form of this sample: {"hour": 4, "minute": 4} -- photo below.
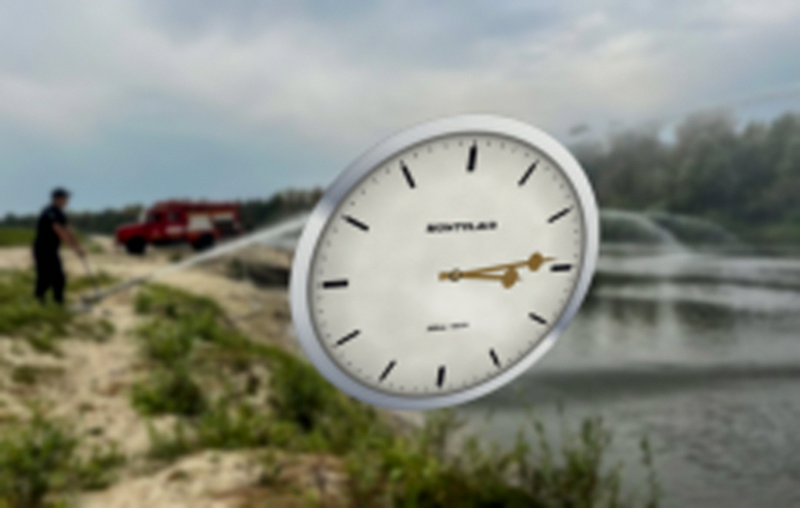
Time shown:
{"hour": 3, "minute": 14}
